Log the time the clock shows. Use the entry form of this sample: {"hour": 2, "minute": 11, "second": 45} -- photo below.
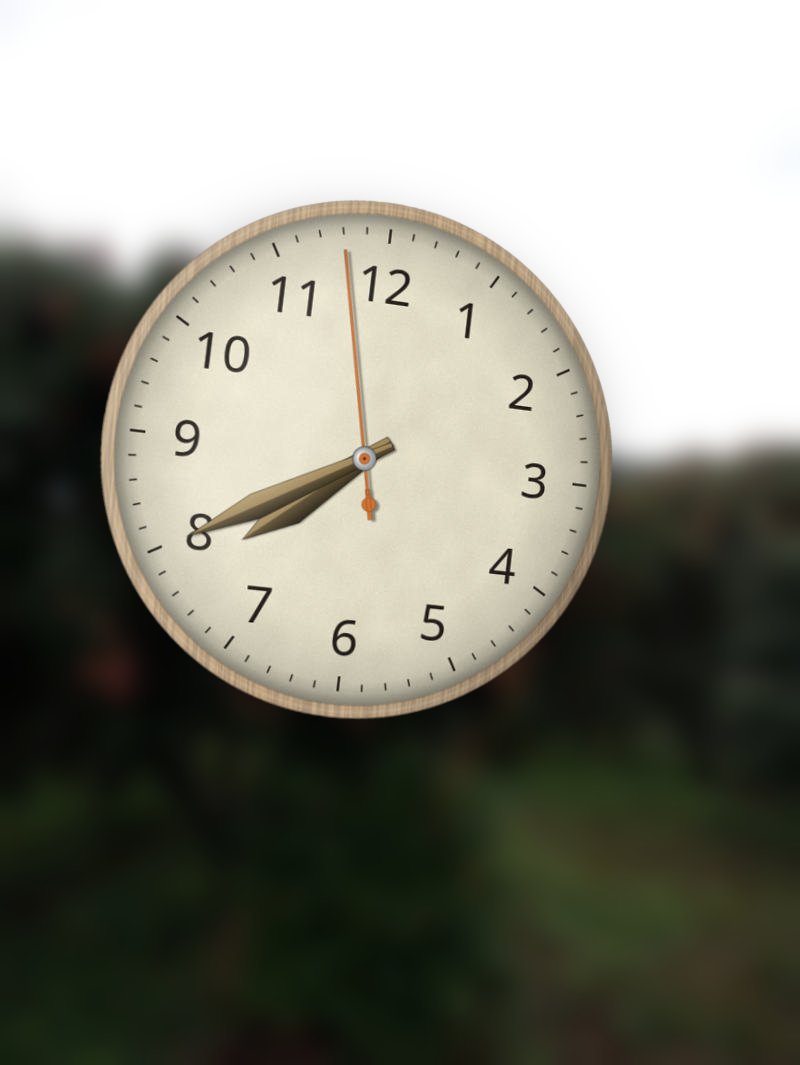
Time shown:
{"hour": 7, "minute": 39, "second": 58}
